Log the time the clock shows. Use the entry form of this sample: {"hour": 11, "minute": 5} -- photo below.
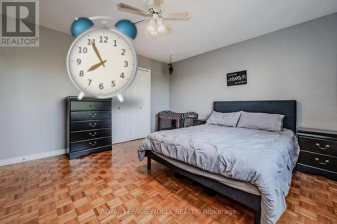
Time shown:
{"hour": 7, "minute": 55}
